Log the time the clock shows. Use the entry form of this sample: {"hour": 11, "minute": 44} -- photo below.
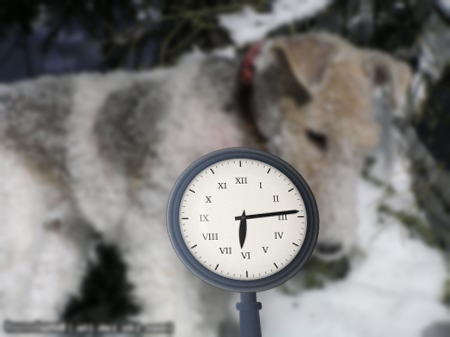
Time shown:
{"hour": 6, "minute": 14}
